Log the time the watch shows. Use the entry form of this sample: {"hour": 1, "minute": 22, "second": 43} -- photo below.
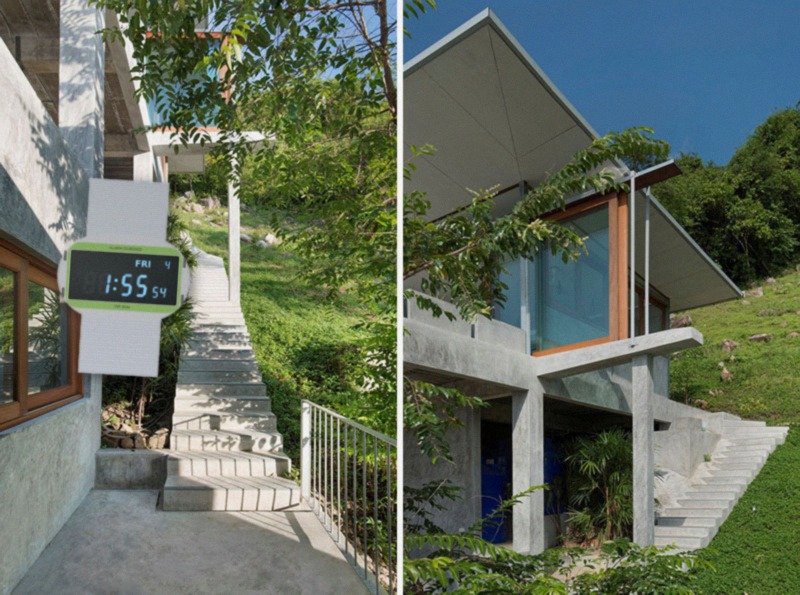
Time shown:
{"hour": 1, "minute": 55, "second": 54}
